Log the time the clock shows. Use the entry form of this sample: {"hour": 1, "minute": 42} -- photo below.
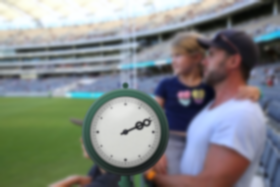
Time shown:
{"hour": 2, "minute": 11}
